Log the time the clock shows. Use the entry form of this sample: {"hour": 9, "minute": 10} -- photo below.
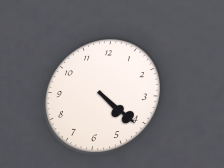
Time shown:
{"hour": 4, "minute": 21}
